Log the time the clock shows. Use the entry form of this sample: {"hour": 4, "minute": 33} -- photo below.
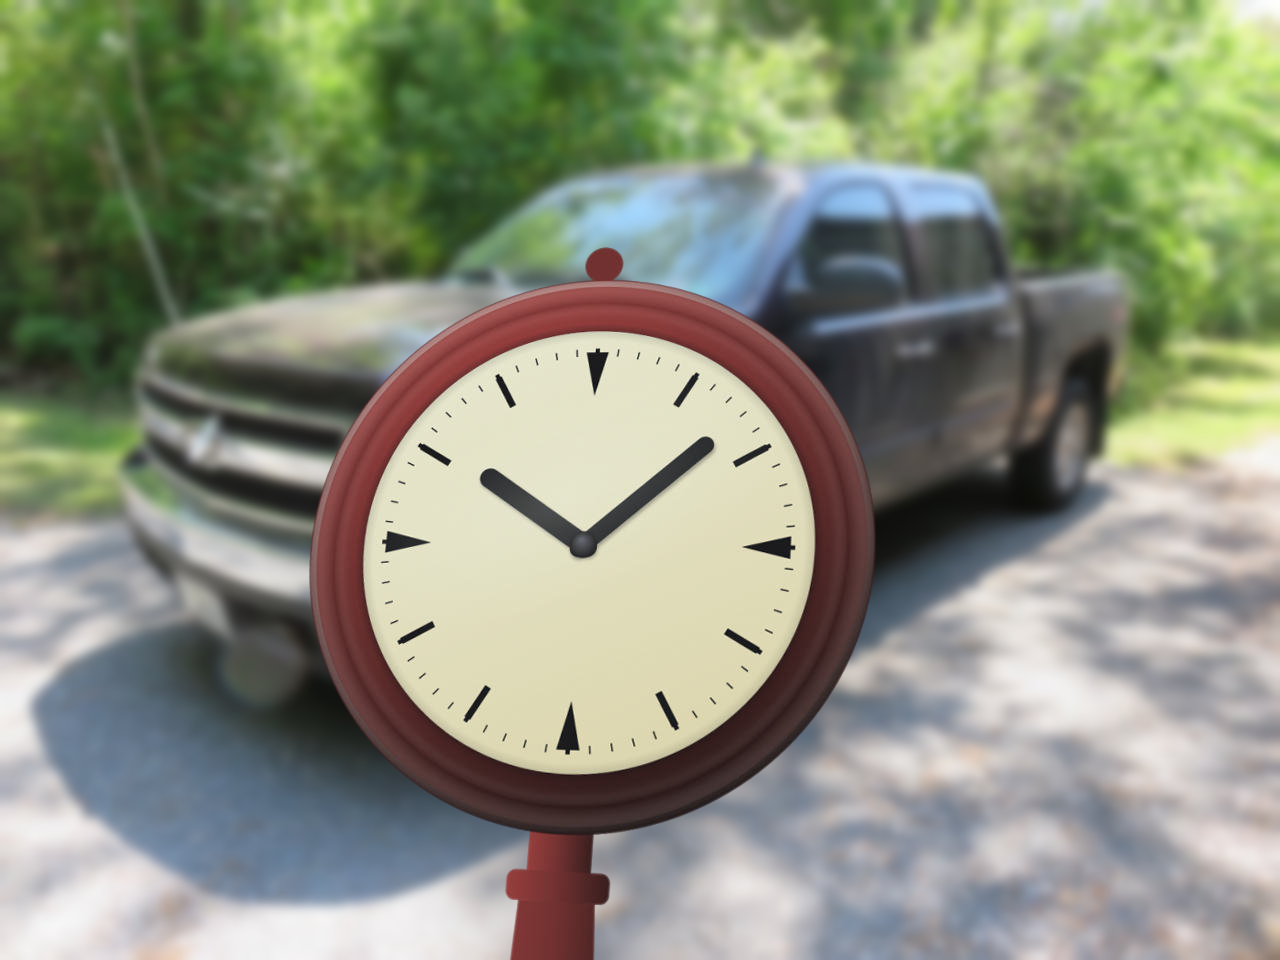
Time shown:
{"hour": 10, "minute": 8}
